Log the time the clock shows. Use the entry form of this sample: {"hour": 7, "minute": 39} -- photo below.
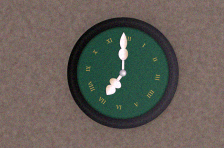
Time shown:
{"hour": 6, "minute": 59}
